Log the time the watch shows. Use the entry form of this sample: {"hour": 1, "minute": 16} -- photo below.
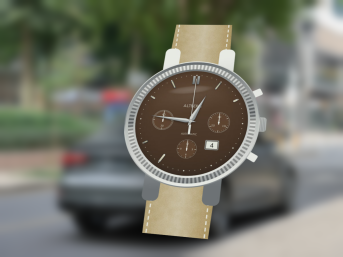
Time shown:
{"hour": 12, "minute": 46}
